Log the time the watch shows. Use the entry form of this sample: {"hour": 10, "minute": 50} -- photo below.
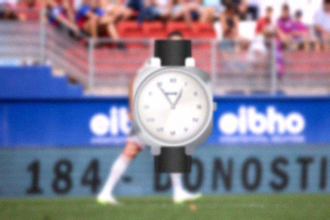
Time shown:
{"hour": 12, "minute": 54}
